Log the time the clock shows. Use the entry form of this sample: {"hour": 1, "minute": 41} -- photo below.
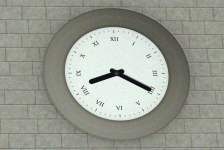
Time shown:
{"hour": 8, "minute": 20}
